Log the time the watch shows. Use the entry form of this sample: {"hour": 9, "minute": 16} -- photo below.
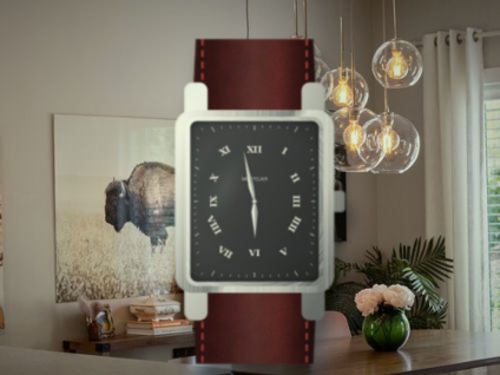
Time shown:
{"hour": 5, "minute": 58}
